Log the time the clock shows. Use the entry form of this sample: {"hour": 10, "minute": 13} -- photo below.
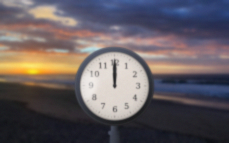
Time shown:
{"hour": 12, "minute": 0}
